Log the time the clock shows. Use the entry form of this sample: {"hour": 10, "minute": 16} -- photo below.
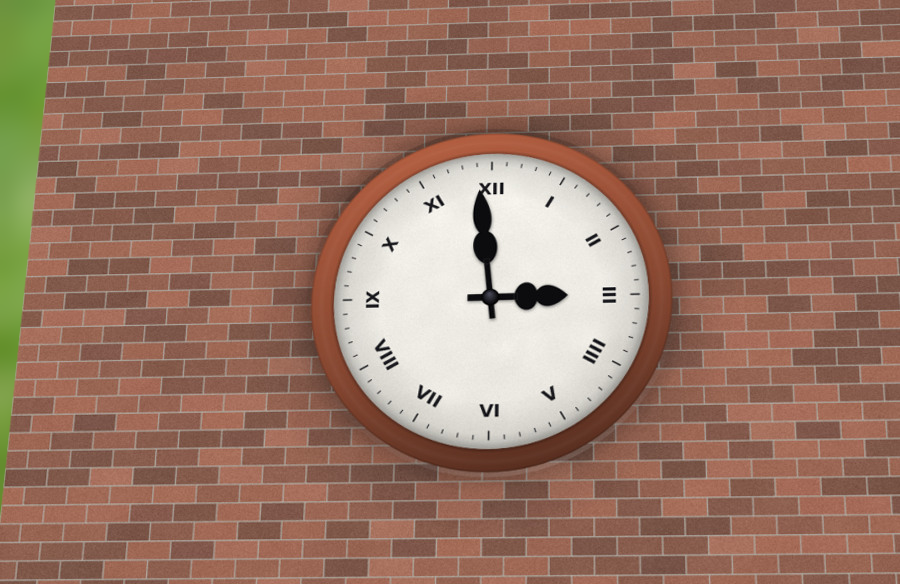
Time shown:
{"hour": 2, "minute": 59}
